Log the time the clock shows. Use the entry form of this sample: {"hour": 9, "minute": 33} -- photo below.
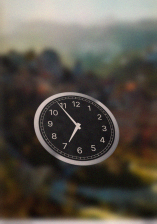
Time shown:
{"hour": 6, "minute": 54}
